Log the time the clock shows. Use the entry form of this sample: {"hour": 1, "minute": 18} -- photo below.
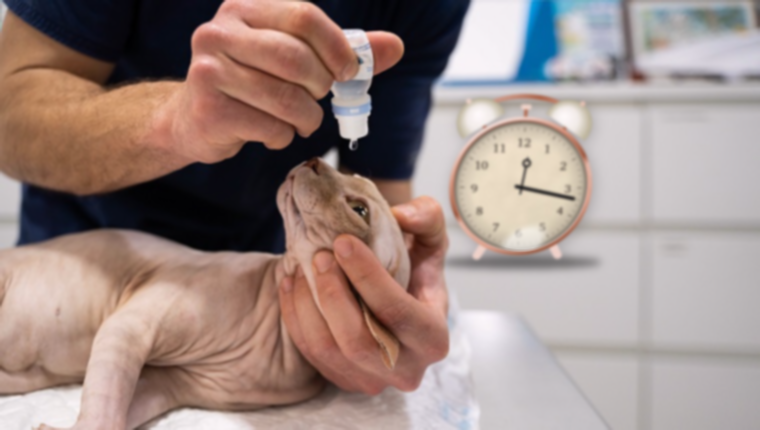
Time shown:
{"hour": 12, "minute": 17}
